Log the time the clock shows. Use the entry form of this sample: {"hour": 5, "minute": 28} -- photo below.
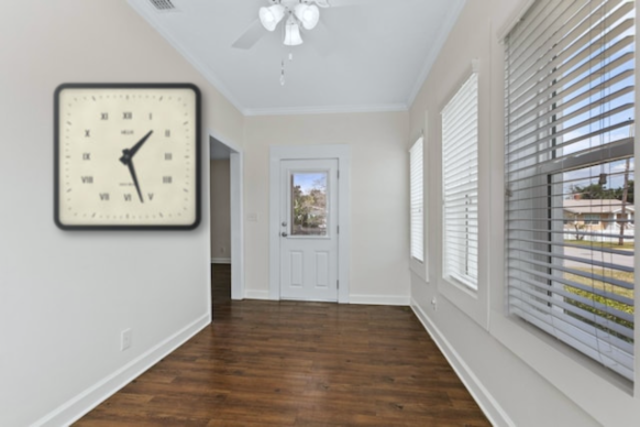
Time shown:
{"hour": 1, "minute": 27}
